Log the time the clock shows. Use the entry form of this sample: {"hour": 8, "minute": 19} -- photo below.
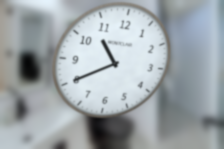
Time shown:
{"hour": 10, "minute": 40}
